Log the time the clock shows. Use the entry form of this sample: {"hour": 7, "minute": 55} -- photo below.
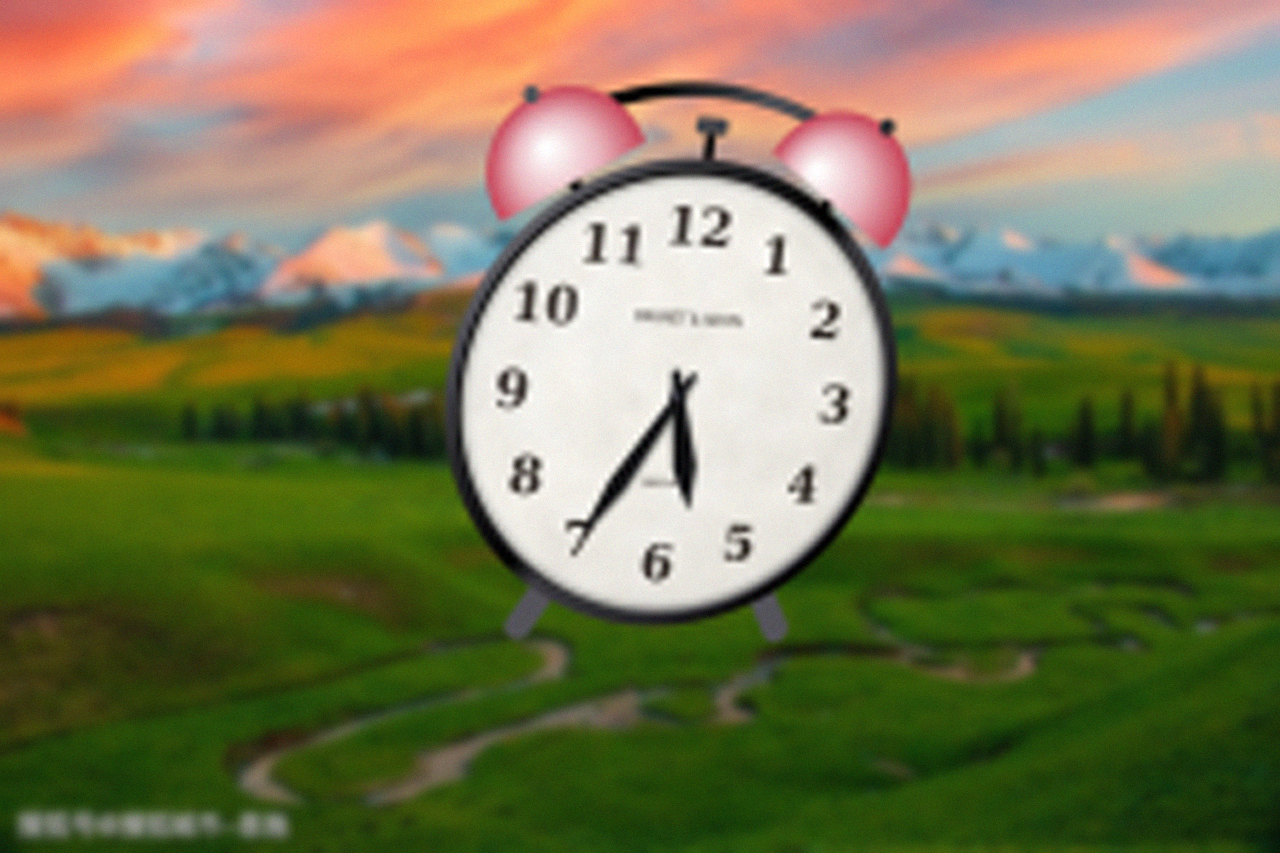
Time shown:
{"hour": 5, "minute": 35}
